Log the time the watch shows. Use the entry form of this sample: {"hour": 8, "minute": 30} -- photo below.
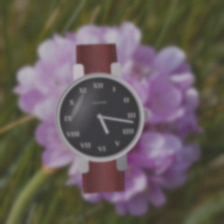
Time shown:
{"hour": 5, "minute": 17}
